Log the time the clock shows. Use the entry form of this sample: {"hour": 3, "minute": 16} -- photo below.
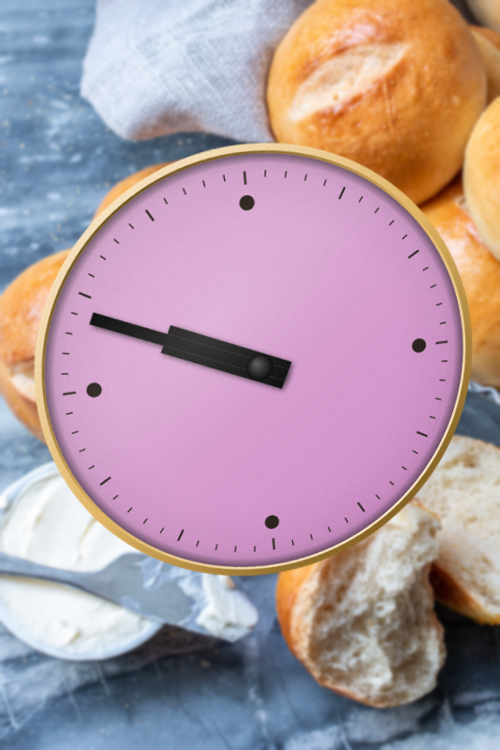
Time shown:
{"hour": 9, "minute": 49}
